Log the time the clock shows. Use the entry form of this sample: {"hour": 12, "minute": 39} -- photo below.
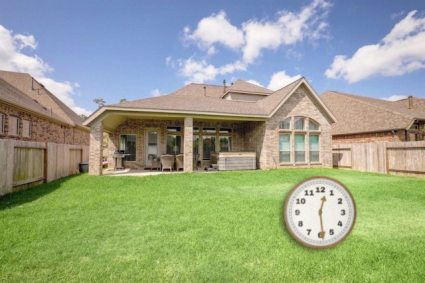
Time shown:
{"hour": 12, "minute": 29}
